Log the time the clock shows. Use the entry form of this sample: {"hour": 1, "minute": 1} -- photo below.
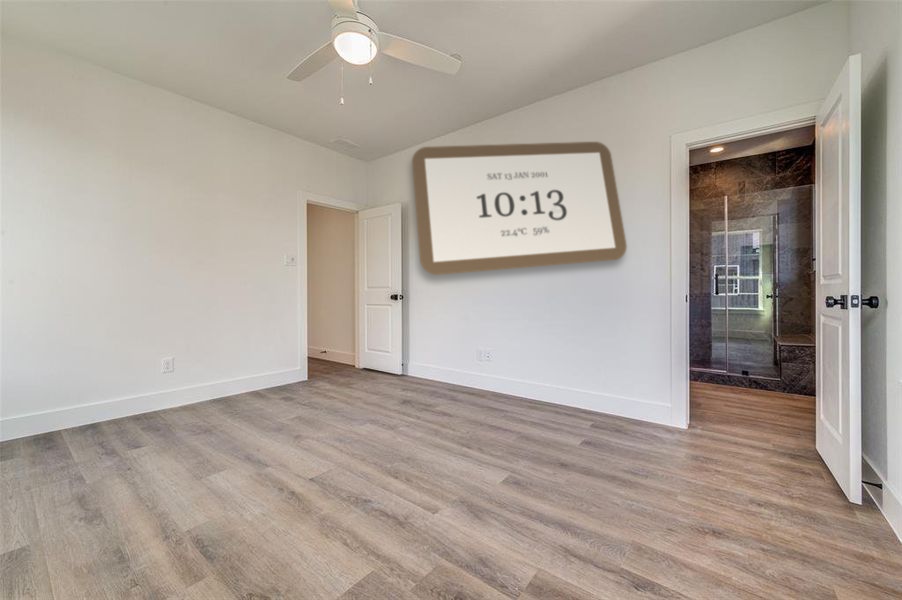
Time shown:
{"hour": 10, "minute": 13}
